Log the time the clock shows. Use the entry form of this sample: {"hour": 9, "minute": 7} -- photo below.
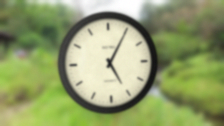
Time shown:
{"hour": 5, "minute": 5}
